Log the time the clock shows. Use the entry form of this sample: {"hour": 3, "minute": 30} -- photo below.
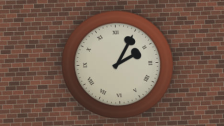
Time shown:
{"hour": 2, "minute": 5}
